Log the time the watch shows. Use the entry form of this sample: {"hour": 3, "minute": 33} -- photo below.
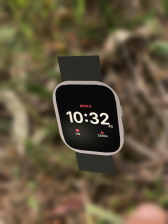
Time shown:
{"hour": 10, "minute": 32}
